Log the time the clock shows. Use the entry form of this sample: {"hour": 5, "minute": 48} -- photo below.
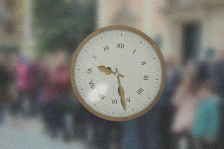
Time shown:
{"hour": 9, "minute": 27}
